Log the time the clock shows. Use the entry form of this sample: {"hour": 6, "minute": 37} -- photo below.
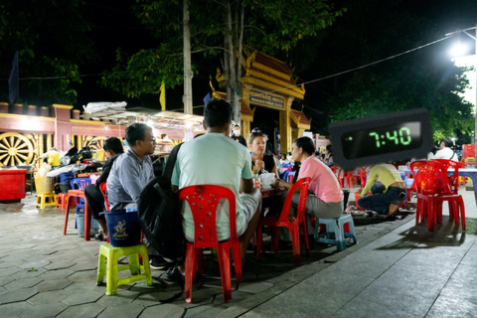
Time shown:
{"hour": 7, "minute": 40}
